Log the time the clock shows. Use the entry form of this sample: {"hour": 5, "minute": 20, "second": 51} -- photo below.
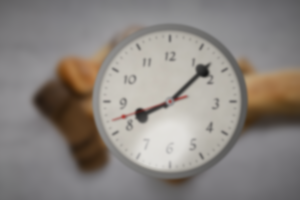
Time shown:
{"hour": 8, "minute": 7, "second": 42}
